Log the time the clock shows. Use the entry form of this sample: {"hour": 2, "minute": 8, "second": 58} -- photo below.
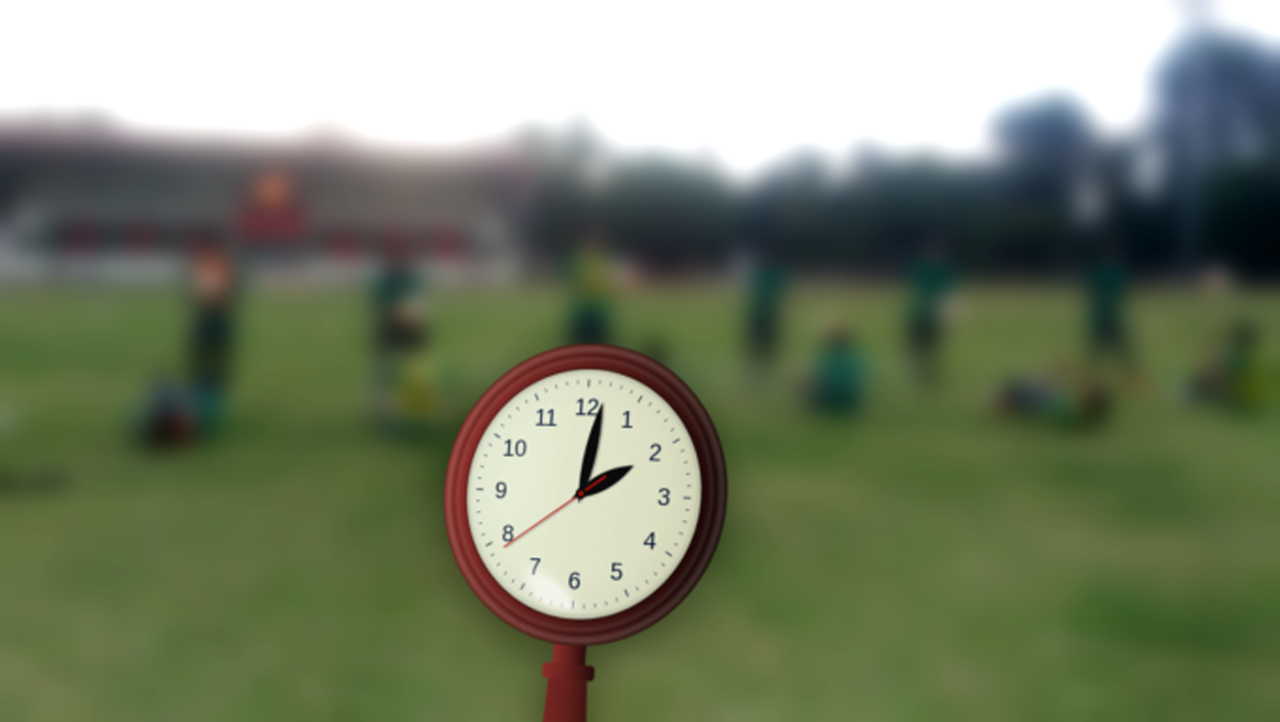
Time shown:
{"hour": 2, "minute": 1, "second": 39}
